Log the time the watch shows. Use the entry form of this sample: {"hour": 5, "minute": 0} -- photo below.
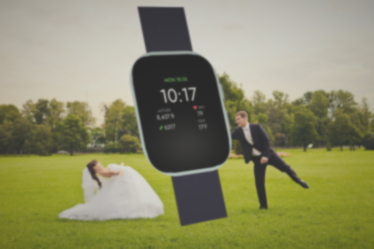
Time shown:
{"hour": 10, "minute": 17}
